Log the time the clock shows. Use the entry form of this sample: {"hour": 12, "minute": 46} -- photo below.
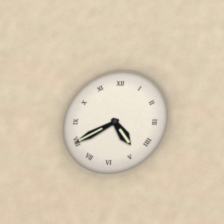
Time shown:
{"hour": 4, "minute": 40}
